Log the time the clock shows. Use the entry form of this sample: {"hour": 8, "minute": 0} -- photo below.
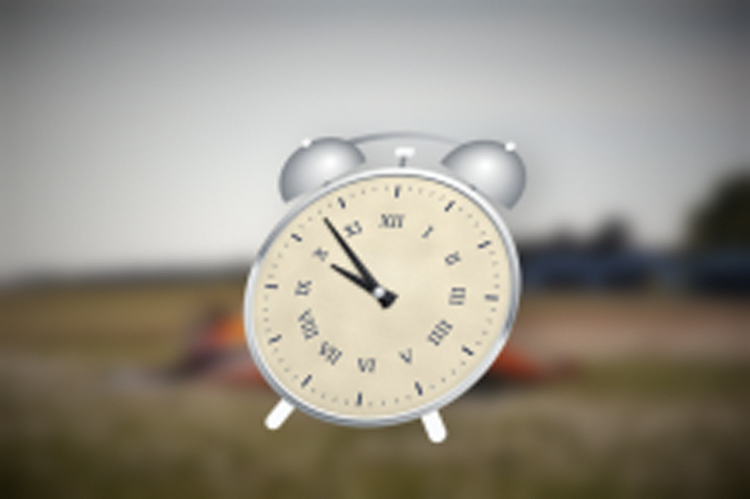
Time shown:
{"hour": 9, "minute": 53}
